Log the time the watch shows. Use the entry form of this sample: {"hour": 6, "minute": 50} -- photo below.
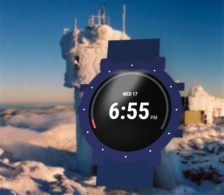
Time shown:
{"hour": 6, "minute": 55}
